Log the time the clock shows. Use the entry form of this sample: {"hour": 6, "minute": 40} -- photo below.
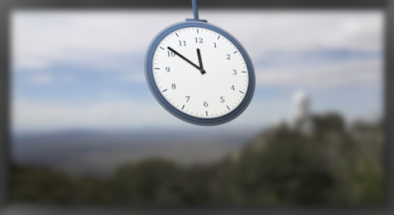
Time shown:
{"hour": 11, "minute": 51}
